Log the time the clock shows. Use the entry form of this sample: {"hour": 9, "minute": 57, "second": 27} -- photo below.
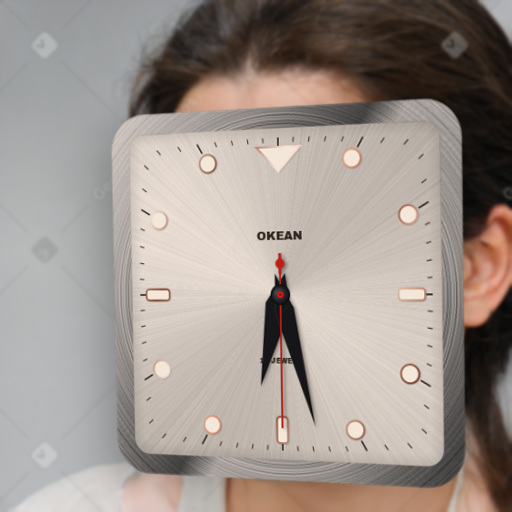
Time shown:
{"hour": 6, "minute": 27, "second": 30}
